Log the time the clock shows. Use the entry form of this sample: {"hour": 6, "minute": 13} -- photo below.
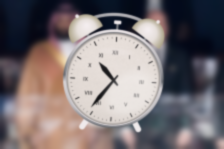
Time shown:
{"hour": 10, "minute": 36}
